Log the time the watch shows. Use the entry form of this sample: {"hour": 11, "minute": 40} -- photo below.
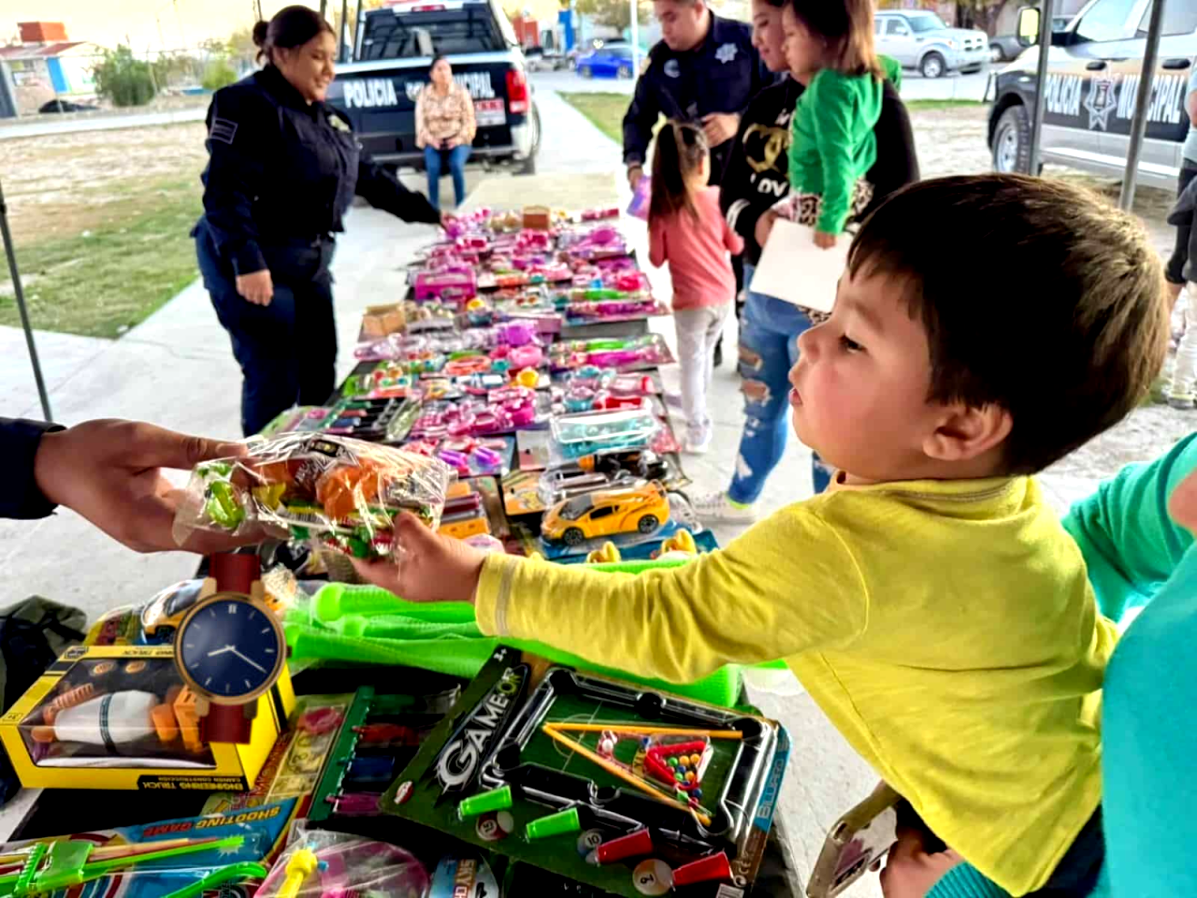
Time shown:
{"hour": 8, "minute": 20}
